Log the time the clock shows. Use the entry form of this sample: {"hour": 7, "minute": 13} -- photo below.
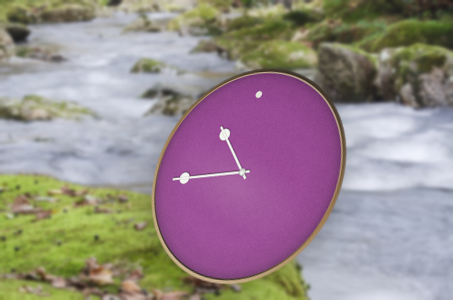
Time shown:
{"hour": 10, "minute": 44}
